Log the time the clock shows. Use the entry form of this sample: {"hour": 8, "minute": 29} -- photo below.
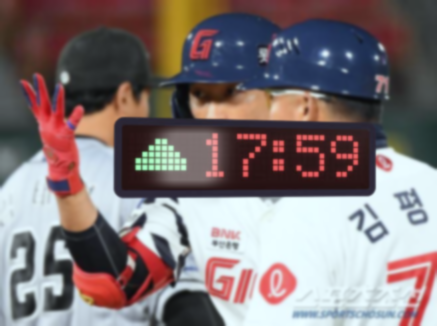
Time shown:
{"hour": 17, "minute": 59}
